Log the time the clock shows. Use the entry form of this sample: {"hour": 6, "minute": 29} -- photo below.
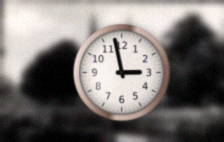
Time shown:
{"hour": 2, "minute": 58}
